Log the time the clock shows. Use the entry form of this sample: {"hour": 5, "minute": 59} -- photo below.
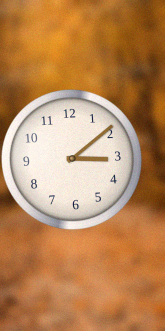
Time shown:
{"hour": 3, "minute": 9}
